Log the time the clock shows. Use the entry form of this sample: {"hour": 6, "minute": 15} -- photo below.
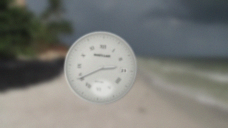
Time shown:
{"hour": 2, "minute": 40}
